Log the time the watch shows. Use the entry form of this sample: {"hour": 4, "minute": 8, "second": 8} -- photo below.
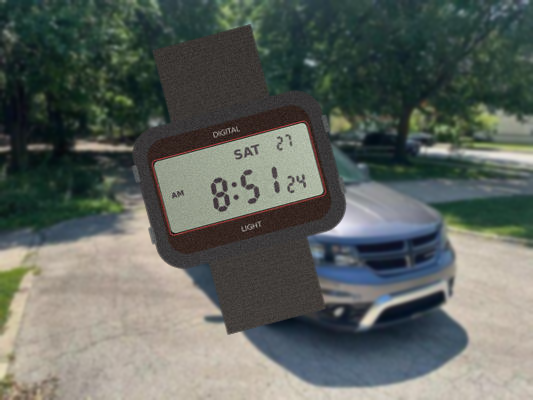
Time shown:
{"hour": 8, "minute": 51, "second": 24}
